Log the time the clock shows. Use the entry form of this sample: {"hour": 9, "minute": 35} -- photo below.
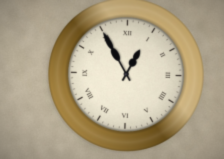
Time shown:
{"hour": 12, "minute": 55}
